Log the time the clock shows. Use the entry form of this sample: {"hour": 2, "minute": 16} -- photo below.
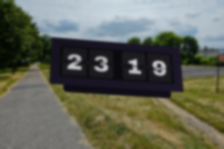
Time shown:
{"hour": 23, "minute": 19}
